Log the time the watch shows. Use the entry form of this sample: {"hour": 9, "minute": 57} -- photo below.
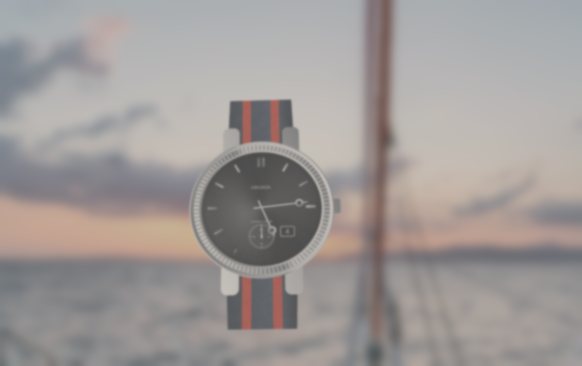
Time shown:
{"hour": 5, "minute": 14}
